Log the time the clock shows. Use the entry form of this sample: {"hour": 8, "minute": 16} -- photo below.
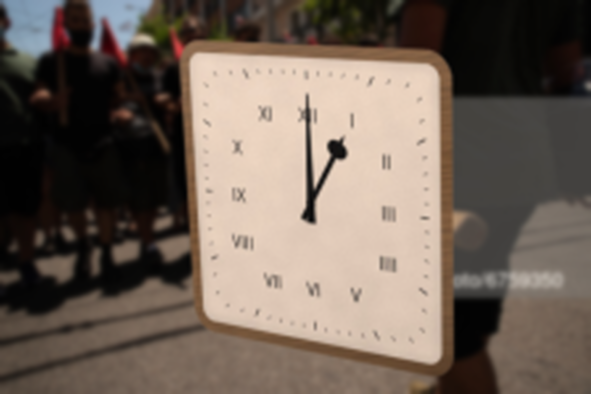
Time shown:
{"hour": 1, "minute": 0}
